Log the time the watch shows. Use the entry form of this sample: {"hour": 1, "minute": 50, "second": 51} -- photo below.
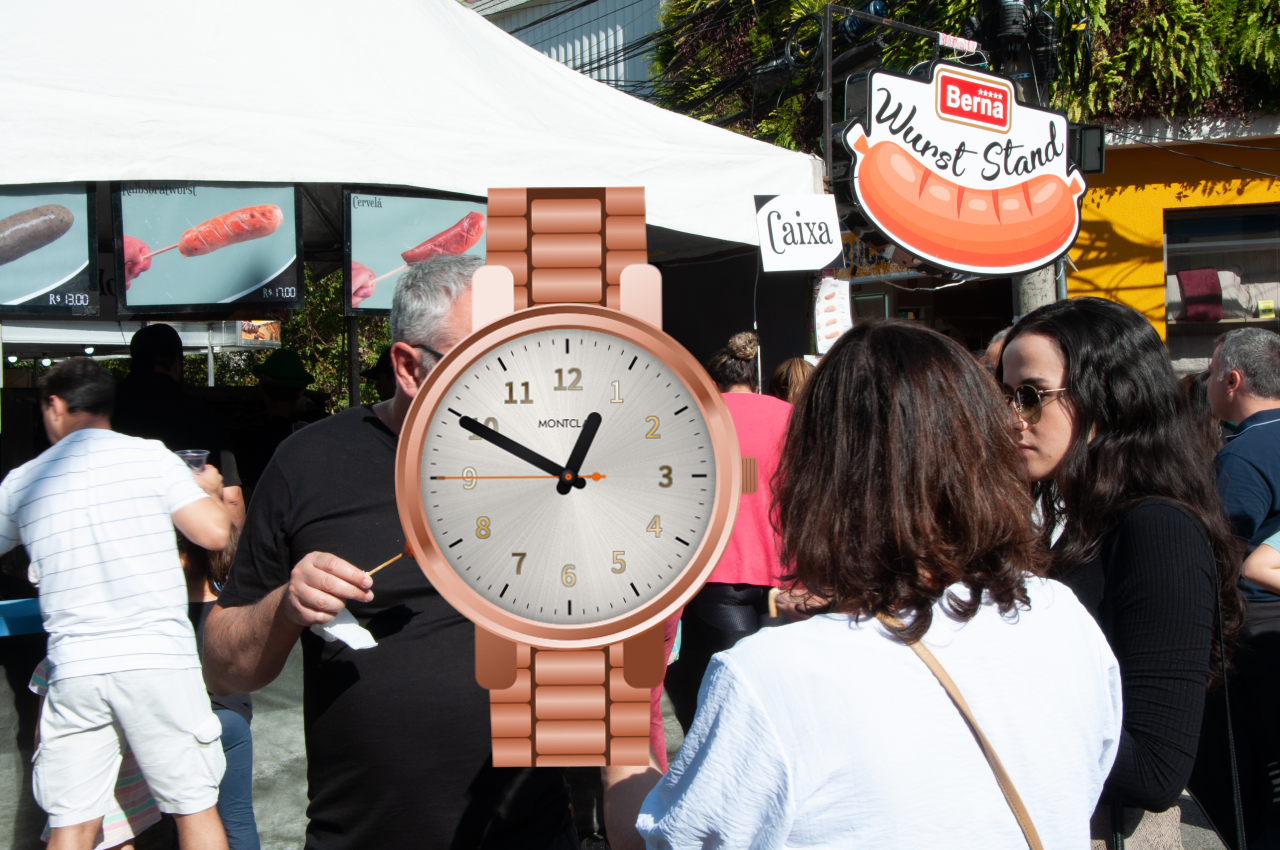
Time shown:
{"hour": 12, "minute": 49, "second": 45}
